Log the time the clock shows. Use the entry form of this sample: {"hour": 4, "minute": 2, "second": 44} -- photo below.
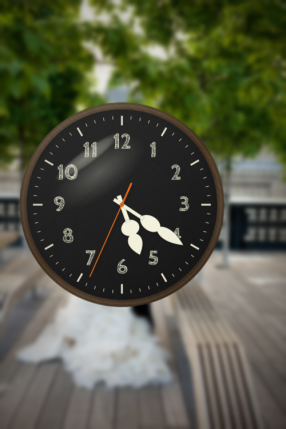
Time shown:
{"hour": 5, "minute": 20, "second": 34}
